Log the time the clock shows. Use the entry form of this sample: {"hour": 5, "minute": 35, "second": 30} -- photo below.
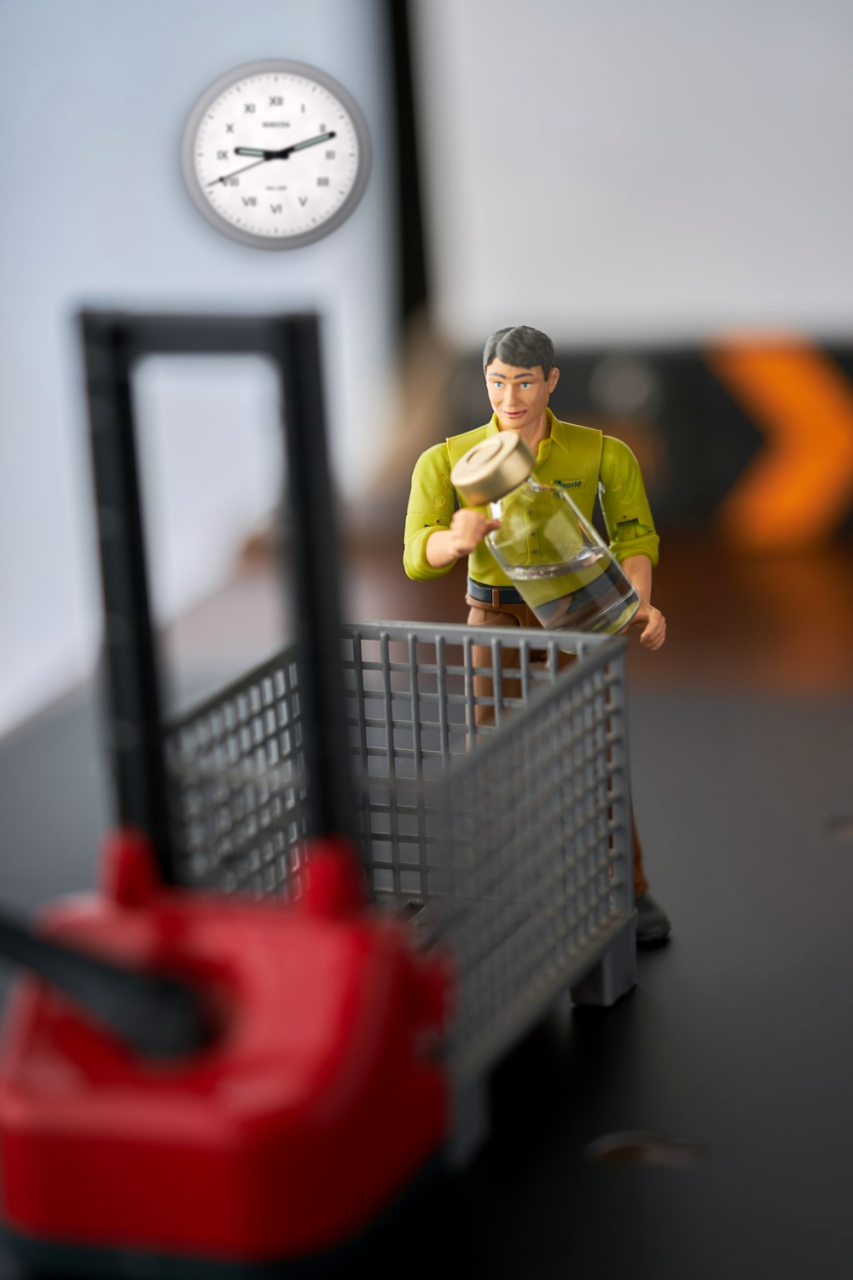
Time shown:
{"hour": 9, "minute": 11, "second": 41}
